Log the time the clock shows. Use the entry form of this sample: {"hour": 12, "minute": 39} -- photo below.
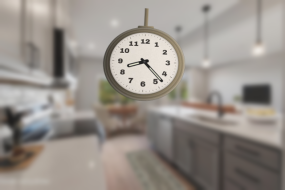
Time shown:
{"hour": 8, "minute": 23}
